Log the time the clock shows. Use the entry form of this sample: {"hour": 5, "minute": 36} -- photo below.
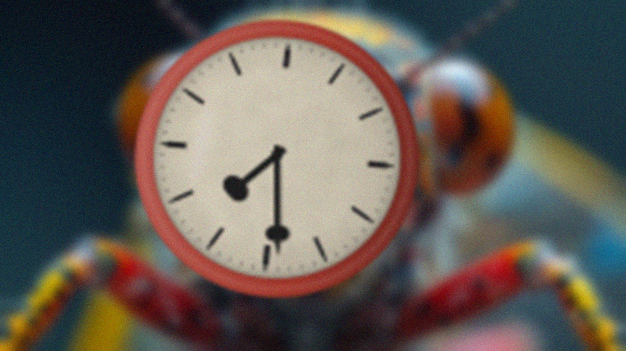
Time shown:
{"hour": 7, "minute": 29}
